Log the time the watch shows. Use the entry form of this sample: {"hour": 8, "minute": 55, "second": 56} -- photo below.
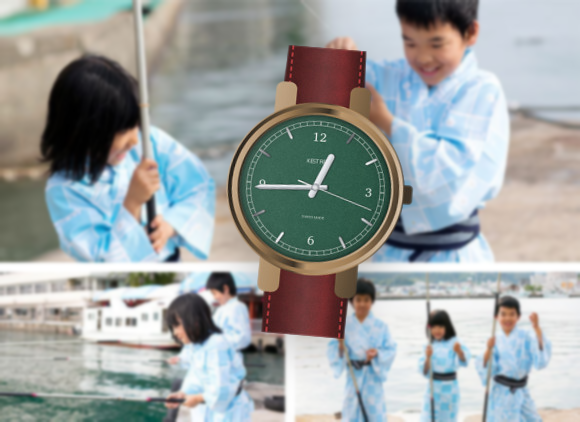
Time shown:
{"hour": 12, "minute": 44, "second": 18}
